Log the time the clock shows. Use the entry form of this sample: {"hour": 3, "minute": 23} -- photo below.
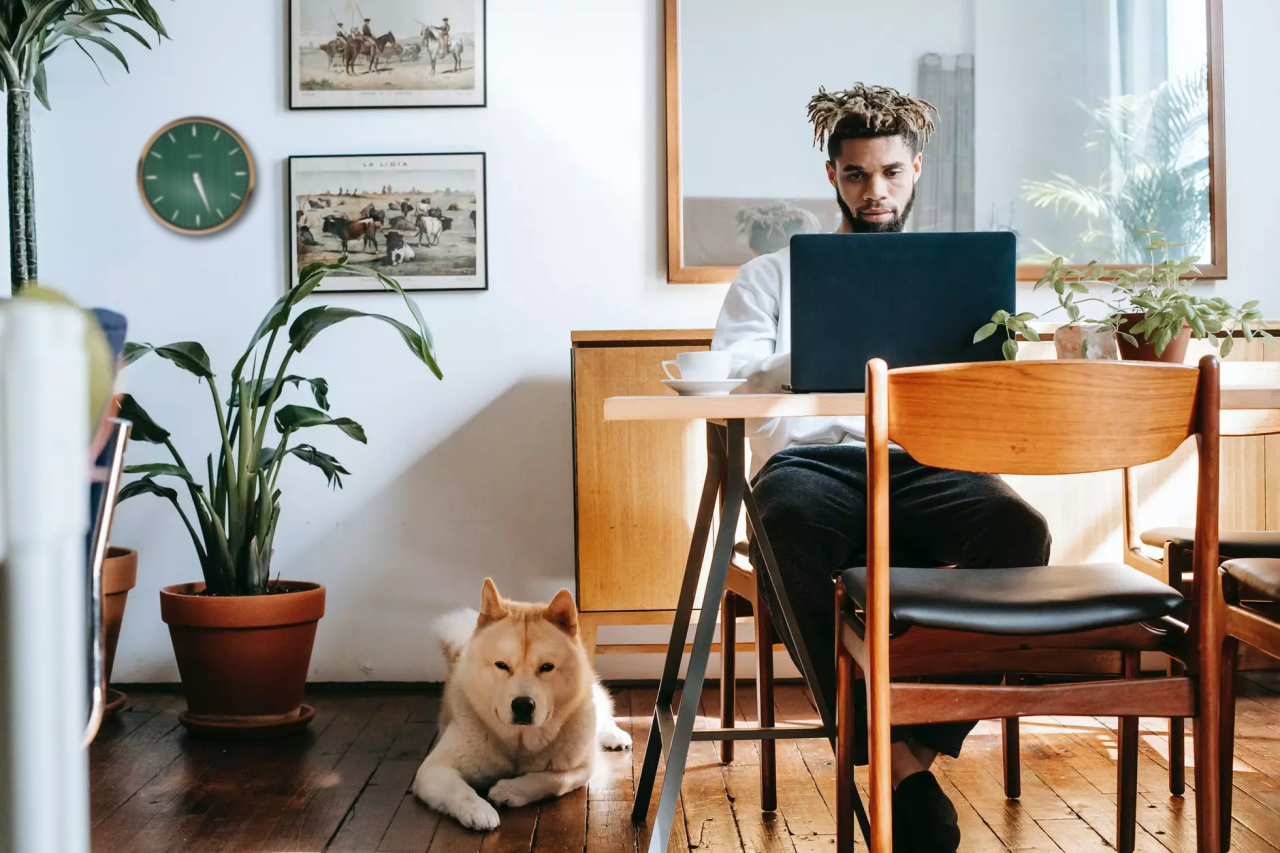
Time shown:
{"hour": 5, "minute": 27}
